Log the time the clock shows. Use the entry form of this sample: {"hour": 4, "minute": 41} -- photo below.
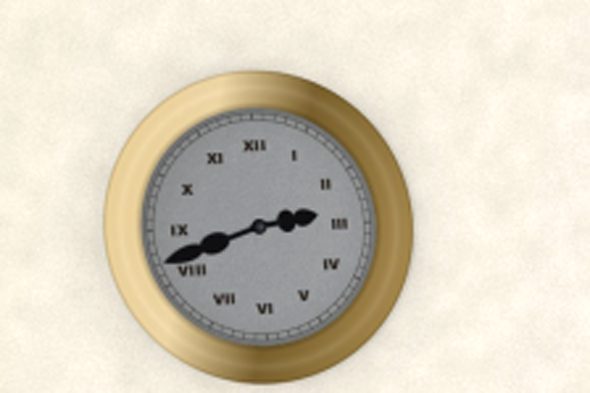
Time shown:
{"hour": 2, "minute": 42}
